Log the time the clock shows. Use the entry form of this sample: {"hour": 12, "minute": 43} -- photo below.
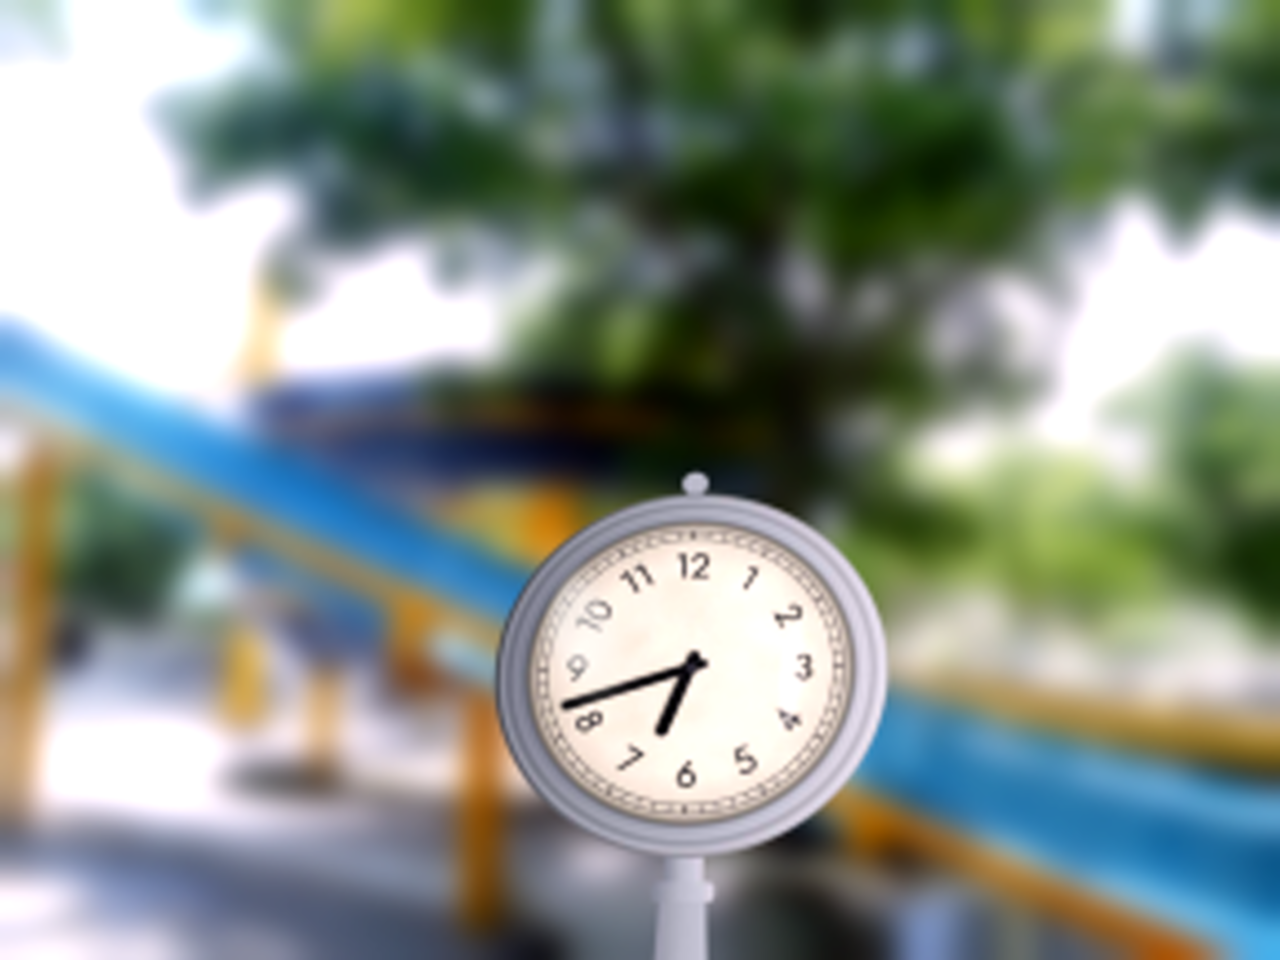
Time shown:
{"hour": 6, "minute": 42}
